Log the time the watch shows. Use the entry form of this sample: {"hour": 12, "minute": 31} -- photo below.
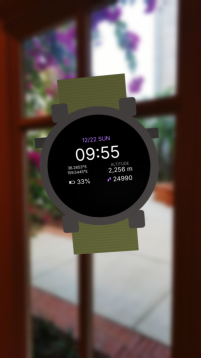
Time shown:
{"hour": 9, "minute": 55}
